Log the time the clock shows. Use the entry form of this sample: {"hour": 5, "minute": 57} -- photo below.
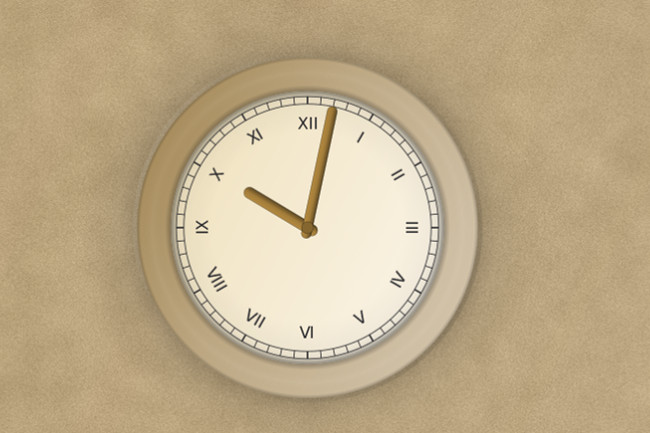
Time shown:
{"hour": 10, "minute": 2}
